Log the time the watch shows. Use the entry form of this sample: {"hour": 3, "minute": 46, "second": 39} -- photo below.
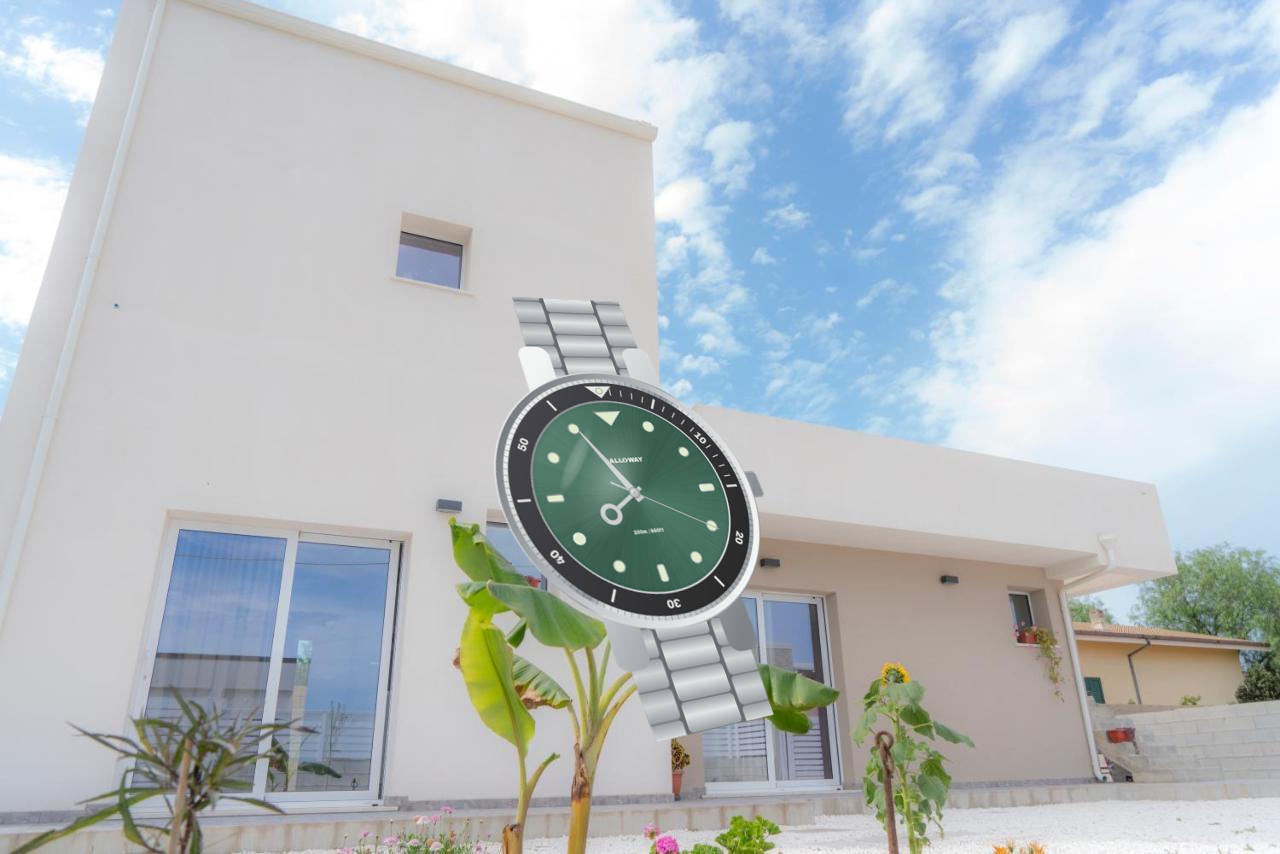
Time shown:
{"hour": 7, "minute": 55, "second": 20}
